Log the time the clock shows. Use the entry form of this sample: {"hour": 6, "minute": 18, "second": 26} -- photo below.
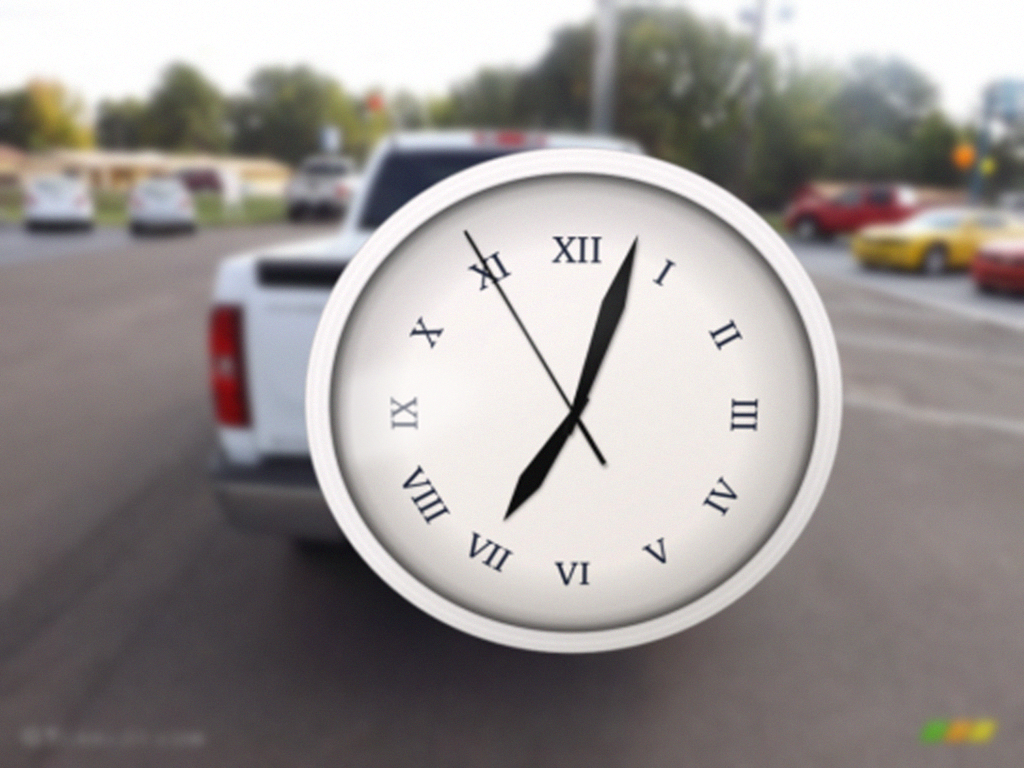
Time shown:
{"hour": 7, "minute": 2, "second": 55}
